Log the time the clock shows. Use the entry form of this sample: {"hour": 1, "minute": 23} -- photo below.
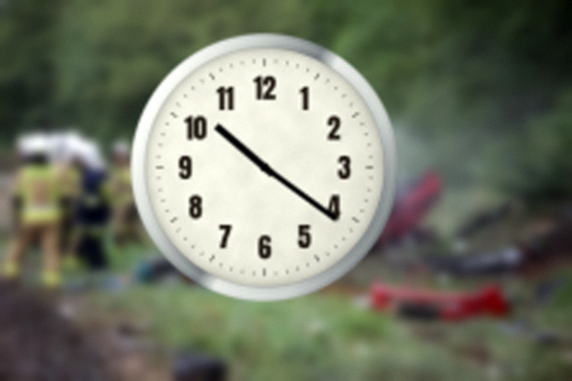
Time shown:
{"hour": 10, "minute": 21}
